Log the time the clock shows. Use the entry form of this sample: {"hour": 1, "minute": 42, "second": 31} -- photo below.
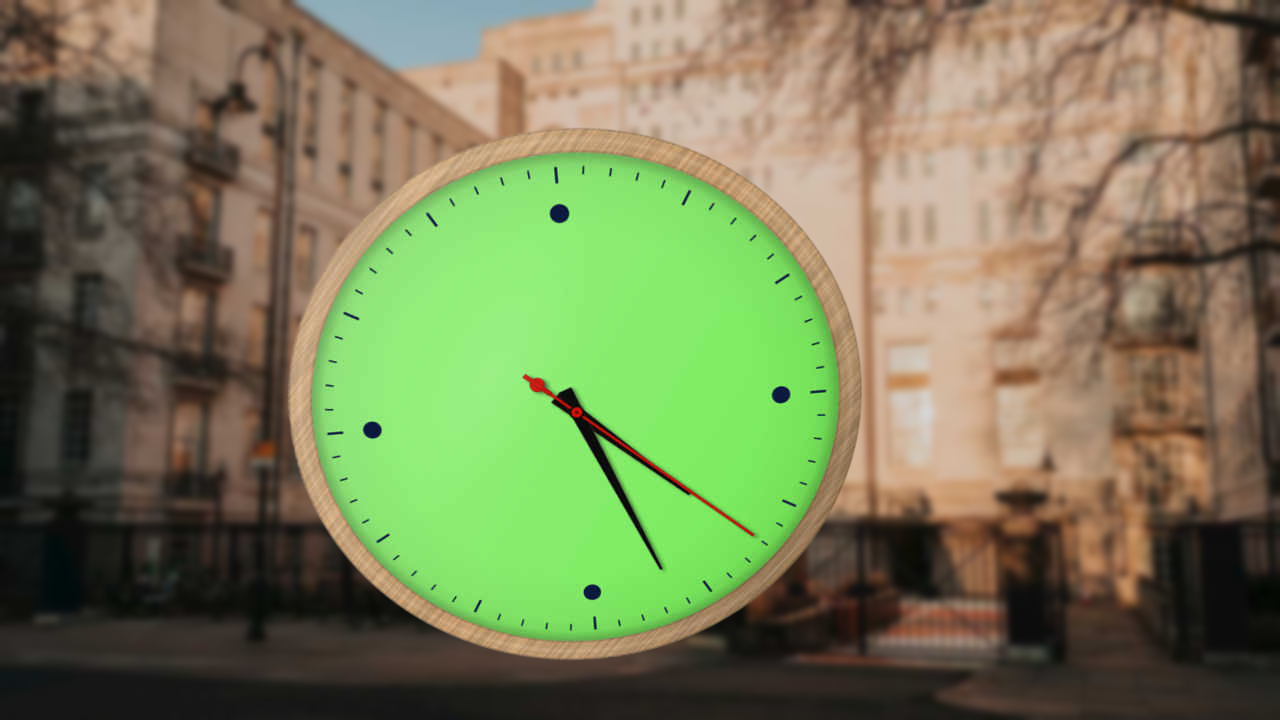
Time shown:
{"hour": 4, "minute": 26, "second": 22}
